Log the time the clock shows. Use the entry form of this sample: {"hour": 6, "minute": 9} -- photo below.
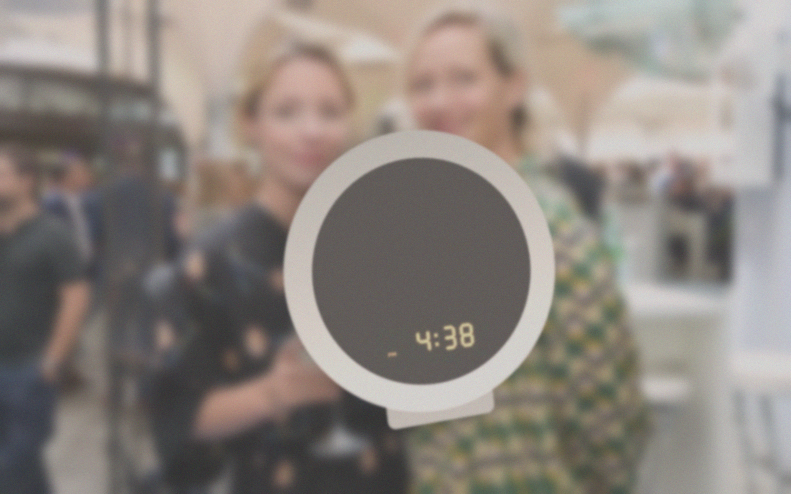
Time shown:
{"hour": 4, "minute": 38}
